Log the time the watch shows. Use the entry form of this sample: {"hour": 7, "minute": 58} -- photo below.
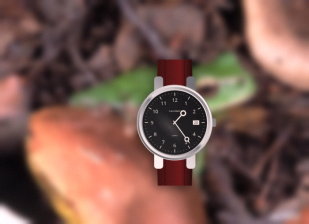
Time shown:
{"hour": 1, "minute": 24}
